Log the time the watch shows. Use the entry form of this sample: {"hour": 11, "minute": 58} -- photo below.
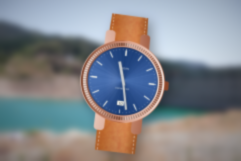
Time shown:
{"hour": 11, "minute": 28}
